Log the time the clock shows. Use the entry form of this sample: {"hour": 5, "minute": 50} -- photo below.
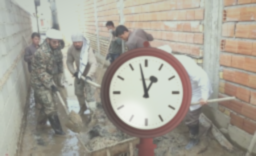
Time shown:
{"hour": 12, "minute": 58}
